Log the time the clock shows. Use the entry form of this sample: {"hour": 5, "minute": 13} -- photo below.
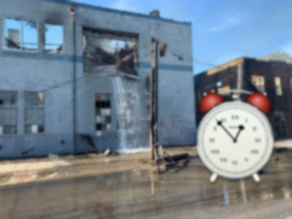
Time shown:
{"hour": 12, "minute": 53}
